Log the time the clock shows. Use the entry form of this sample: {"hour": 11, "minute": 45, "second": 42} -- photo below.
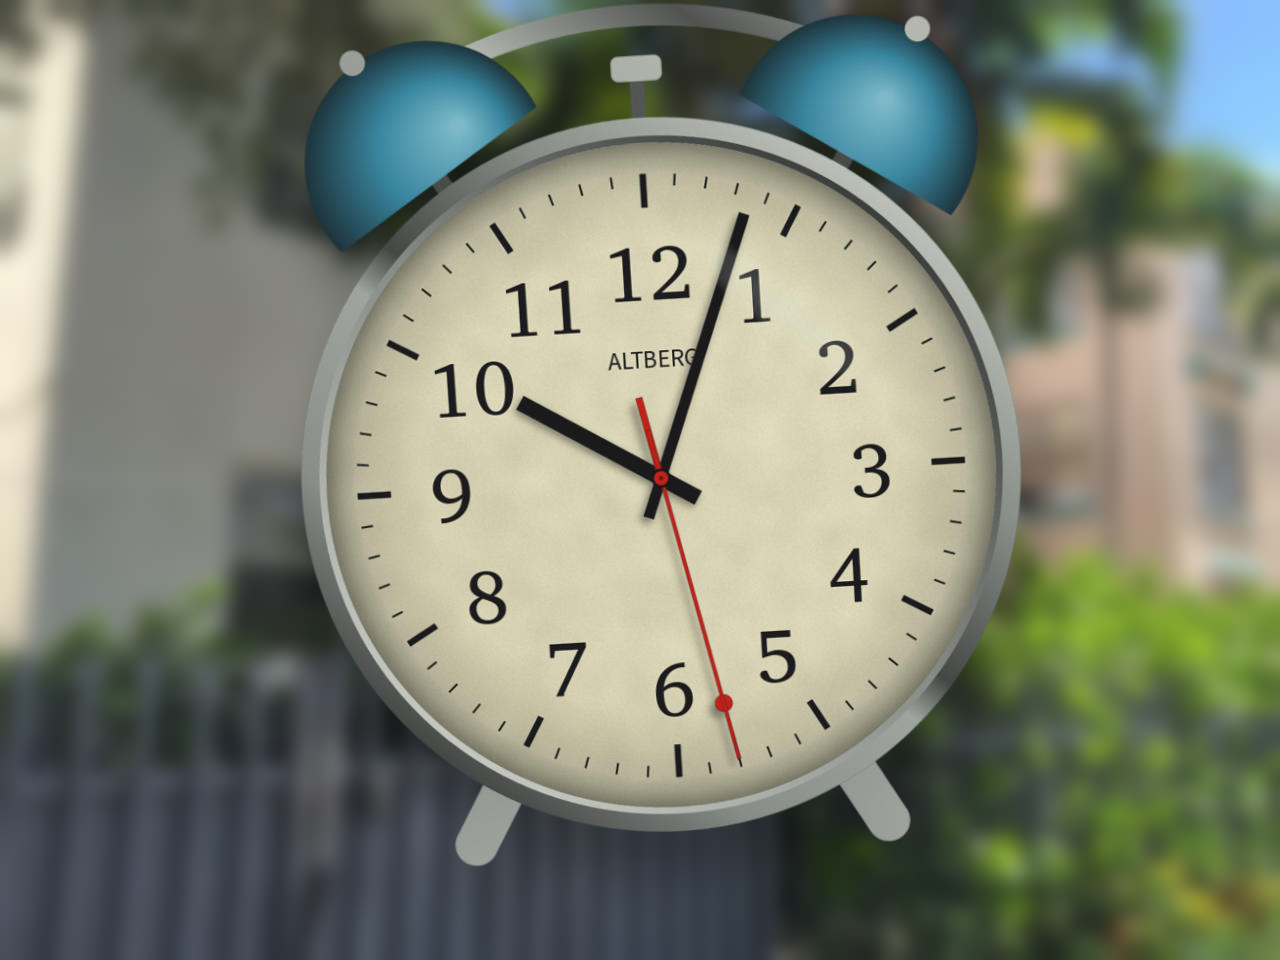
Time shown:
{"hour": 10, "minute": 3, "second": 28}
